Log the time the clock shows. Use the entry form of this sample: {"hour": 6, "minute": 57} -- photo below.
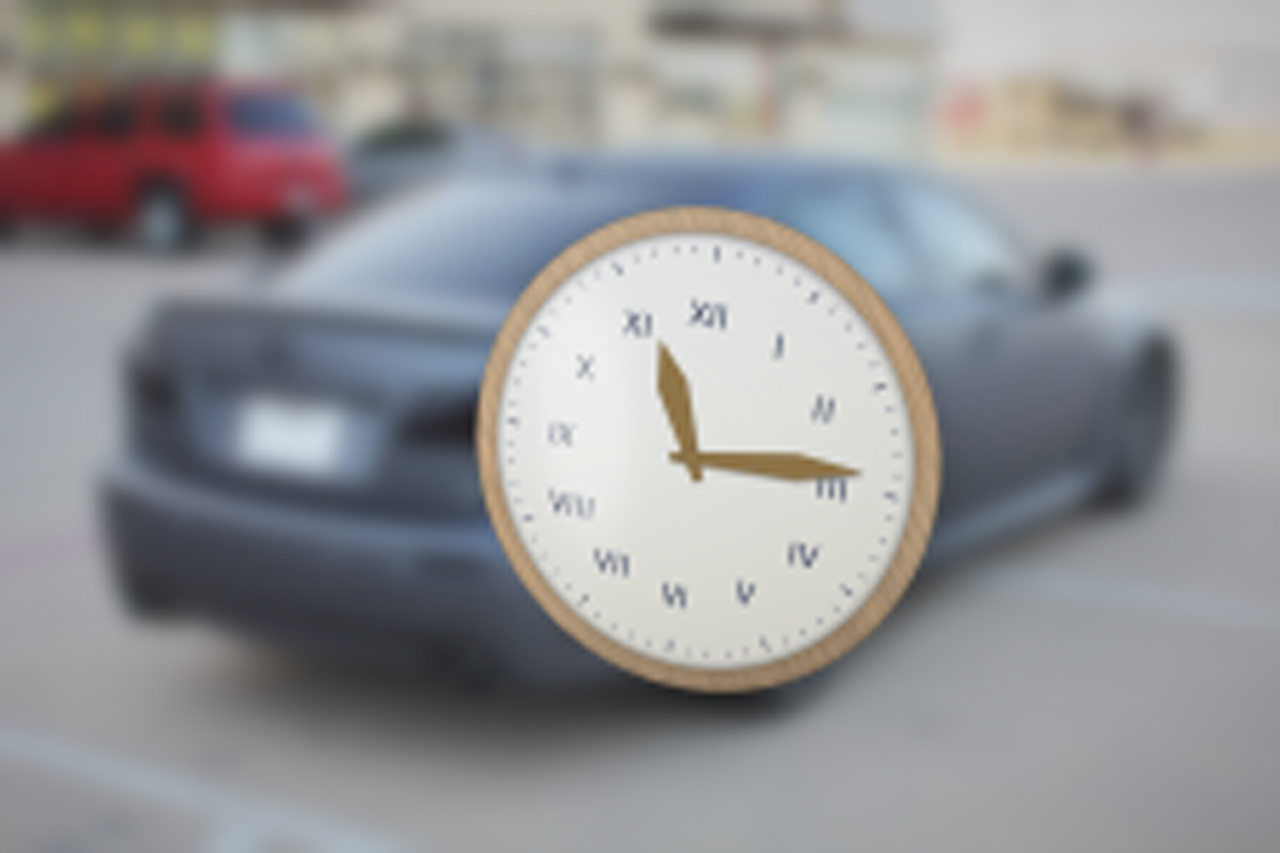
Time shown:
{"hour": 11, "minute": 14}
